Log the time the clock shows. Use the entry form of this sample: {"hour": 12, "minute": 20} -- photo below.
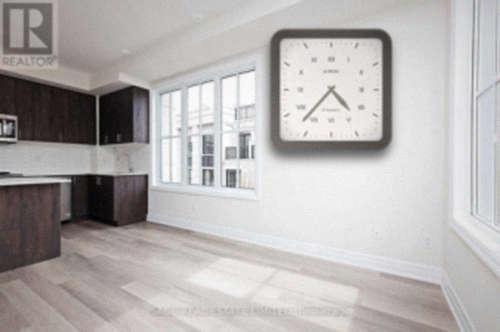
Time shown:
{"hour": 4, "minute": 37}
